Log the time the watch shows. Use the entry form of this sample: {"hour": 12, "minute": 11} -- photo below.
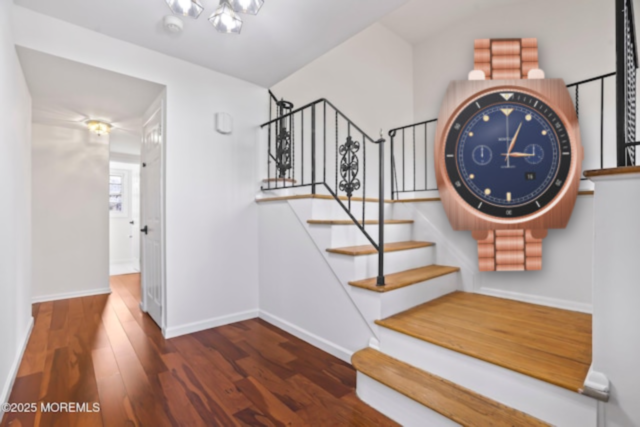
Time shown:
{"hour": 3, "minute": 4}
